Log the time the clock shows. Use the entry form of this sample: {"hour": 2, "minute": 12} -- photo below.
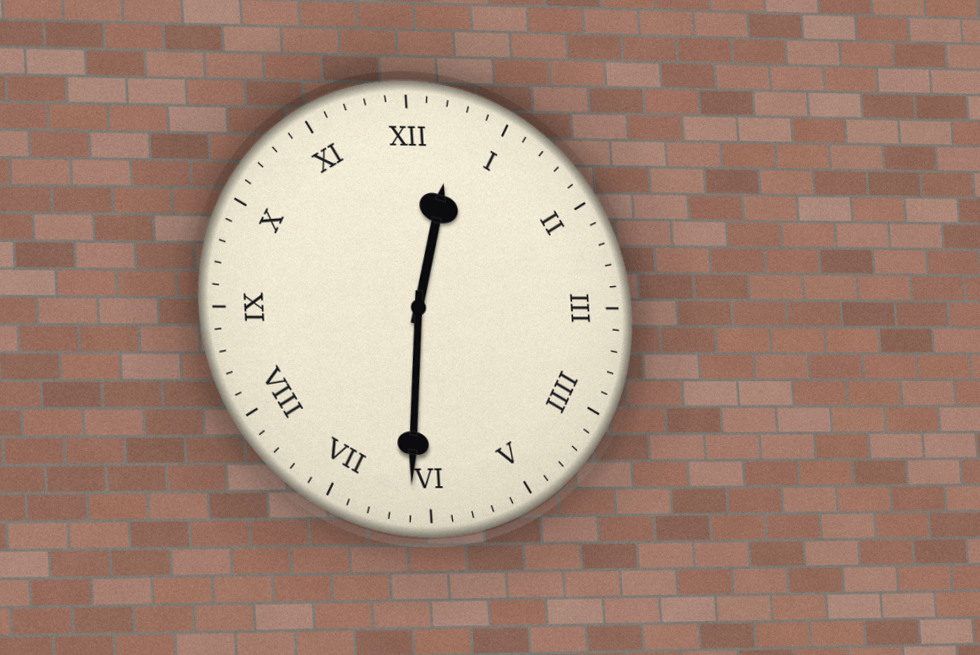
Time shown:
{"hour": 12, "minute": 31}
